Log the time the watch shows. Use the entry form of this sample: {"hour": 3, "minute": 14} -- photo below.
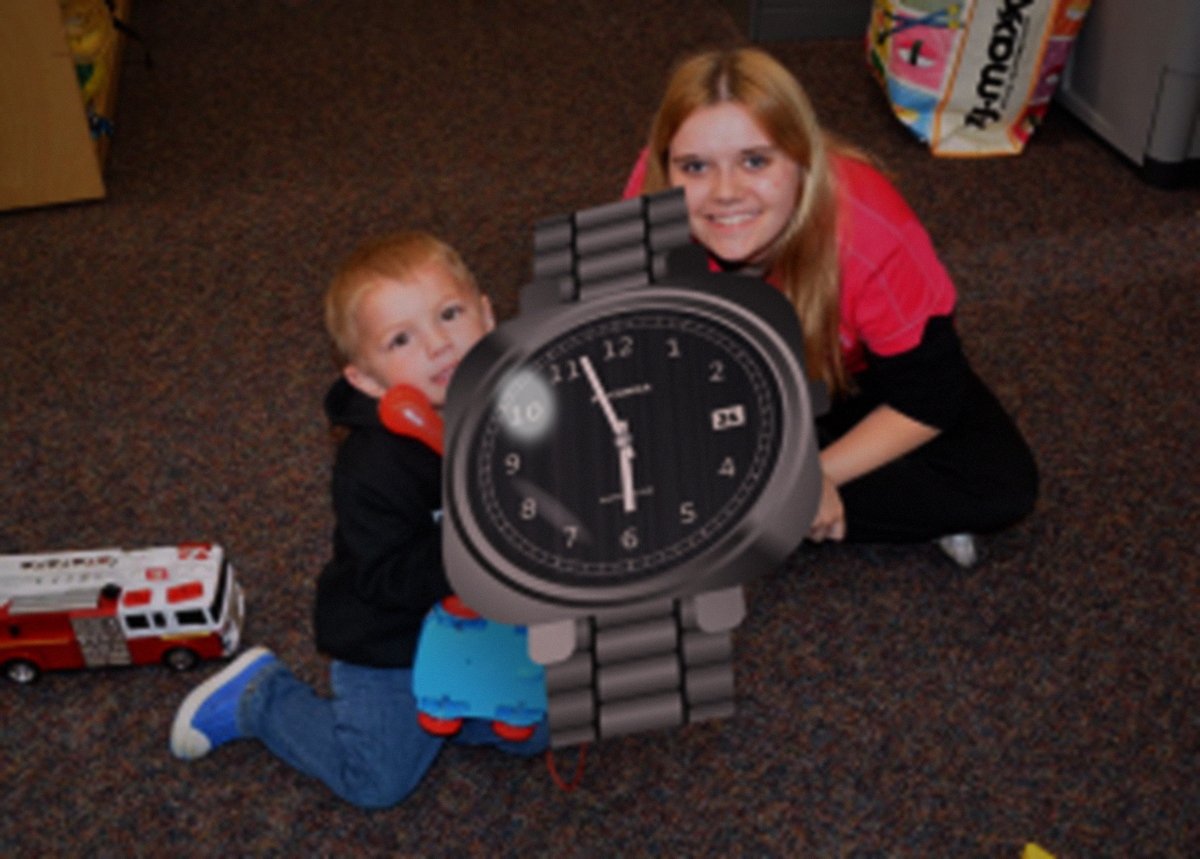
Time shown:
{"hour": 5, "minute": 57}
